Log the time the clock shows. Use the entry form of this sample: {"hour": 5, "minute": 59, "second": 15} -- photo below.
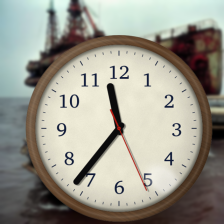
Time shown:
{"hour": 11, "minute": 36, "second": 26}
